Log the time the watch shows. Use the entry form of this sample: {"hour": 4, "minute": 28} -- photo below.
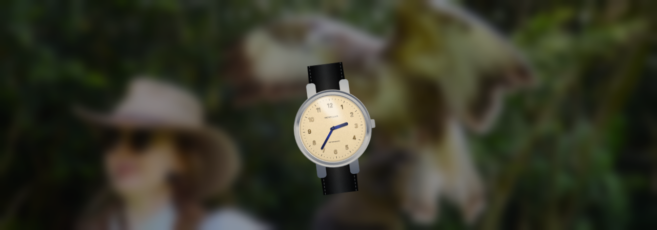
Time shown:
{"hour": 2, "minute": 36}
